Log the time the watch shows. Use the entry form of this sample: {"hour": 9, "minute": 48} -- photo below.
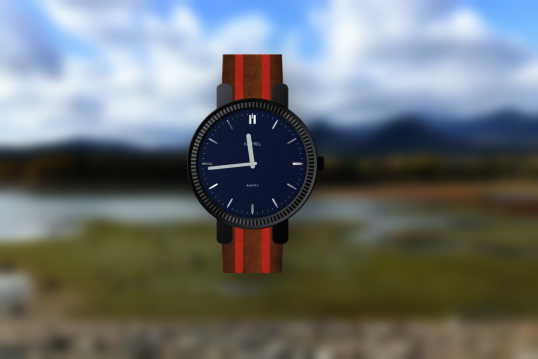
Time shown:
{"hour": 11, "minute": 44}
